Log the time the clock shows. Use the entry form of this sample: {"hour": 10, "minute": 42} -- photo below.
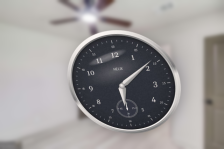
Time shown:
{"hour": 6, "minute": 9}
